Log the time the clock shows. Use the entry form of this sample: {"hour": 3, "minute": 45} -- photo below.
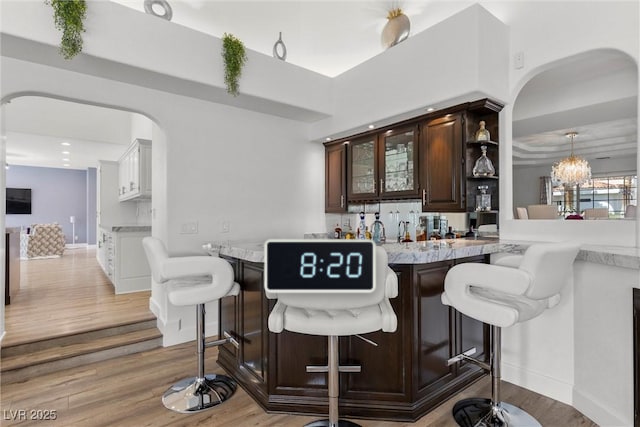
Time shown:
{"hour": 8, "minute": 20}
